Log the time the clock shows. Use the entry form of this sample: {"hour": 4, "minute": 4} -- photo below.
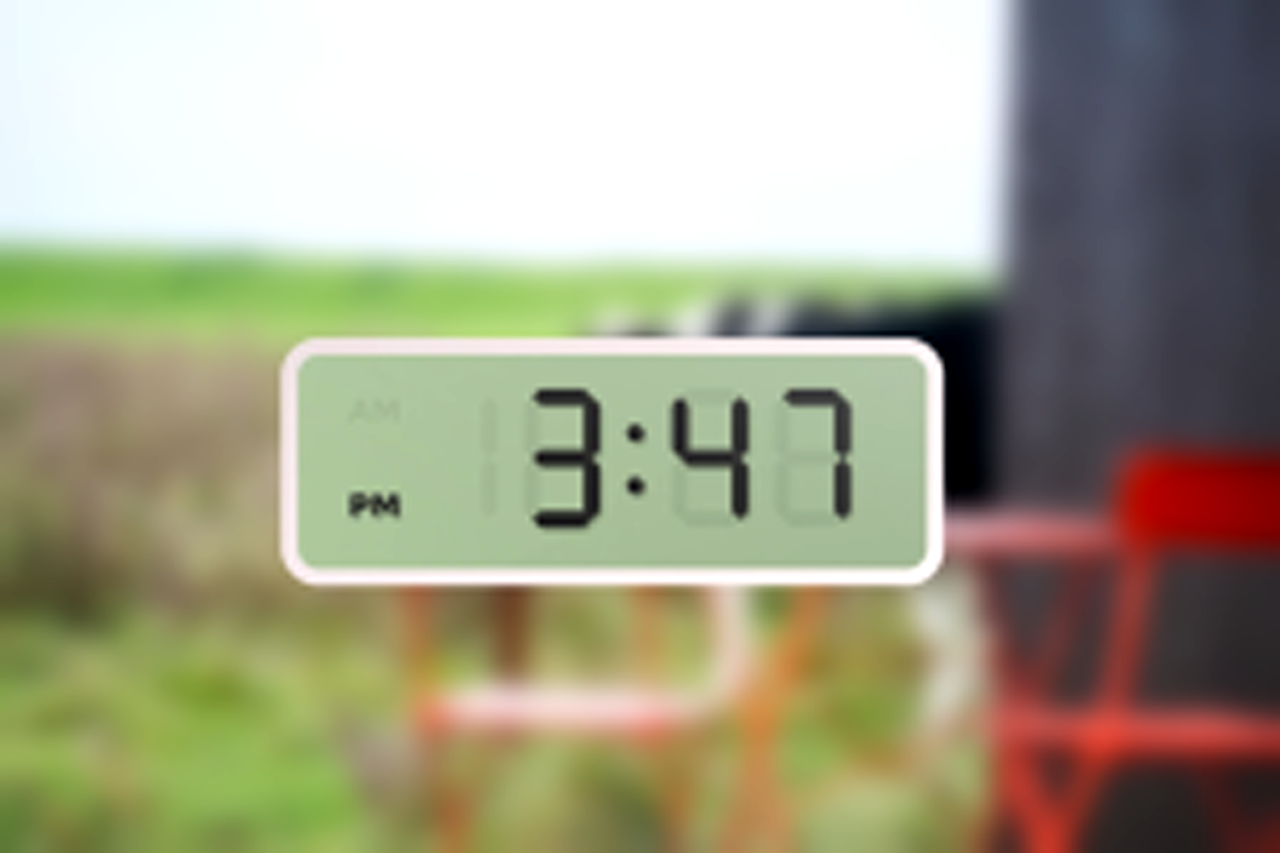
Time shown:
{"hour": 3, "minute": 47}
